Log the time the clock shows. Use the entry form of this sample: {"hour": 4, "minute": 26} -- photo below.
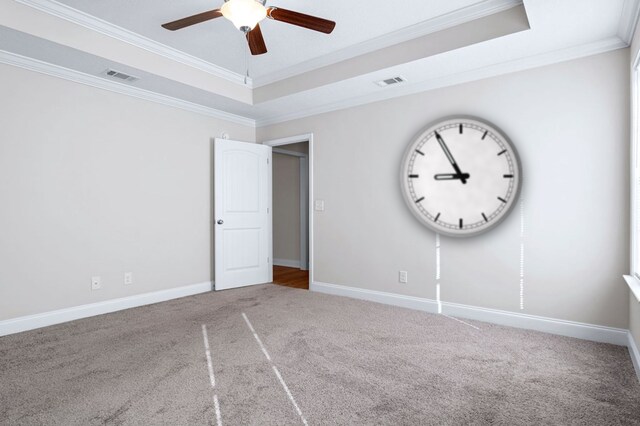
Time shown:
{"hour": 8, "minute": 55}
